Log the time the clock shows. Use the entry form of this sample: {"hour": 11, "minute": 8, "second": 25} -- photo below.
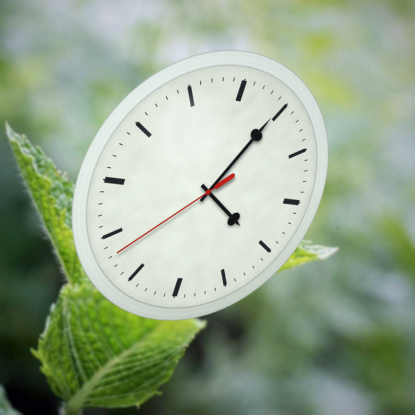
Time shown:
{"hour": 4, "minute": 4, "second": 38}
